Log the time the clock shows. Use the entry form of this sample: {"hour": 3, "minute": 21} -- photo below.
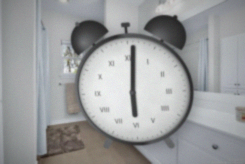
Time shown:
{"hour": 6, "minute": 1}
